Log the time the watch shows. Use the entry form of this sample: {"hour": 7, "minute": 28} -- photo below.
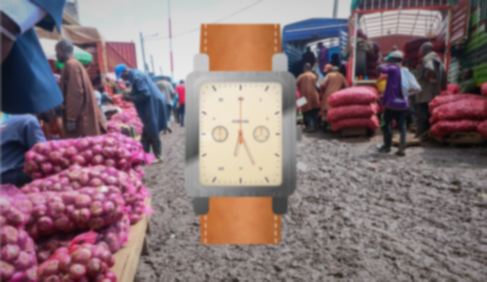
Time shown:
{"hour": 6, "minute": 26}
